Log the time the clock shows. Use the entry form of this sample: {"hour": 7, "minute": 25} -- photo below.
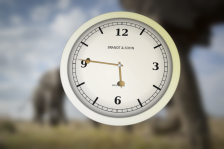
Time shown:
{"hour": 5, "minute": 46}
